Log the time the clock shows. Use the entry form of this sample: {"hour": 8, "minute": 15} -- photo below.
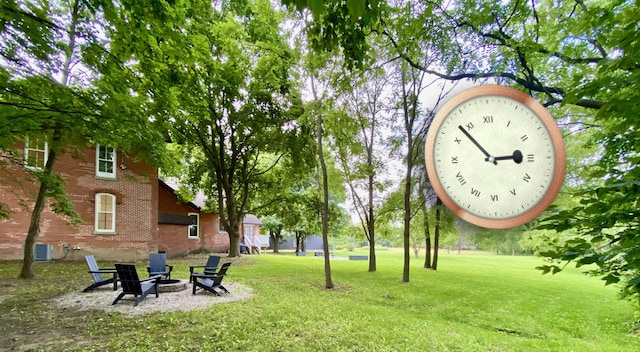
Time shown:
{"hour": 2, "minute": 53}
